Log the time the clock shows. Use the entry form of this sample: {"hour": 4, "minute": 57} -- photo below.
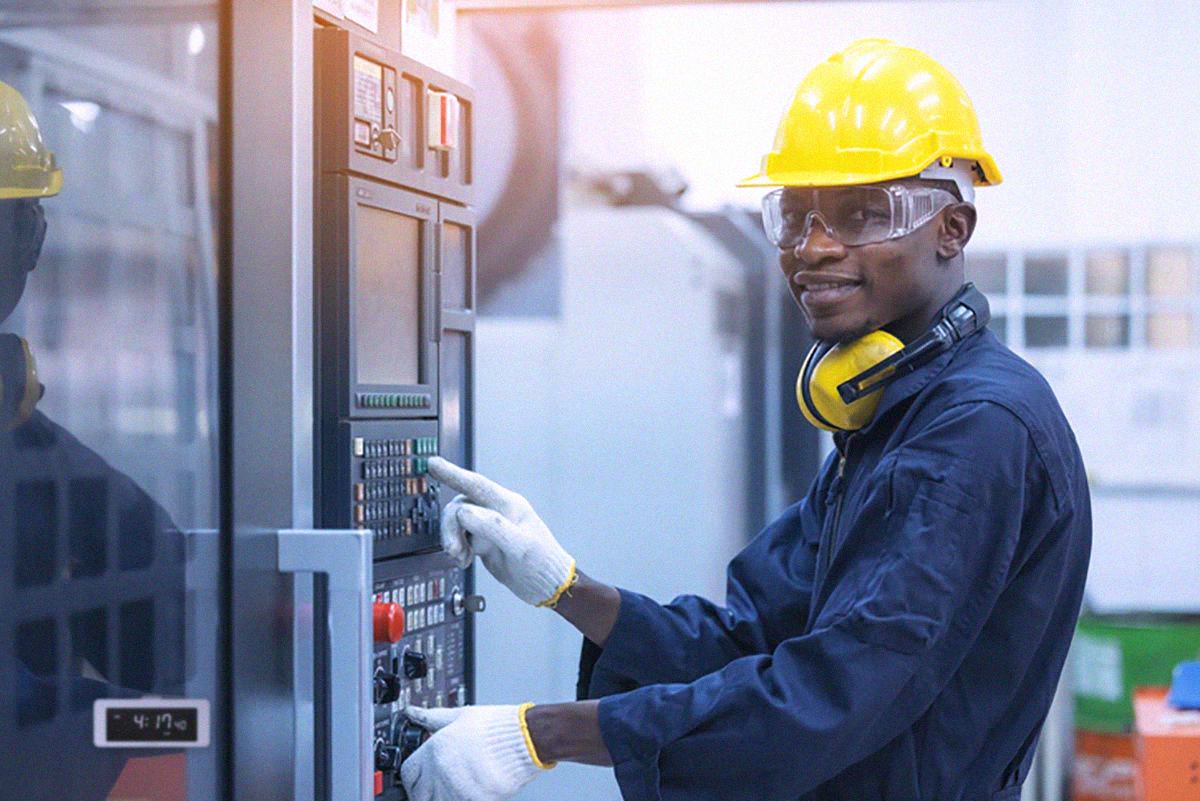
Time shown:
{"hour": 4, "minute": 17}
